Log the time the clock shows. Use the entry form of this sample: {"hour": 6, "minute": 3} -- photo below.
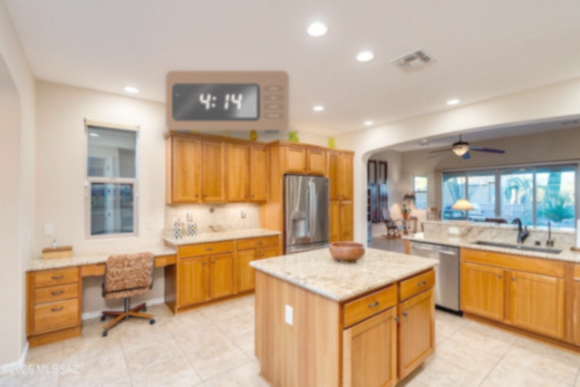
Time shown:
{"hour": 4, "minute": 14}
